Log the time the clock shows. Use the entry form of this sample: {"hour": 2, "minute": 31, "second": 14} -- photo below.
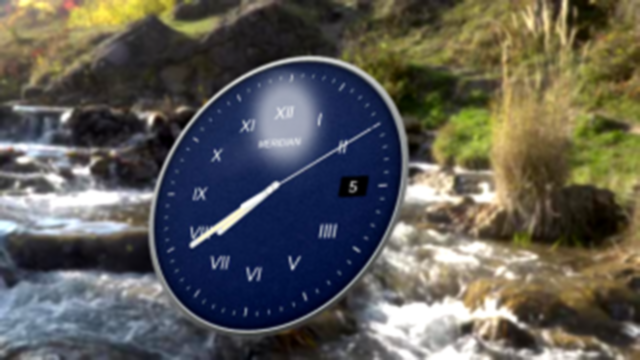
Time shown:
{"hour": 7, "minute": 39, "second": 10}
